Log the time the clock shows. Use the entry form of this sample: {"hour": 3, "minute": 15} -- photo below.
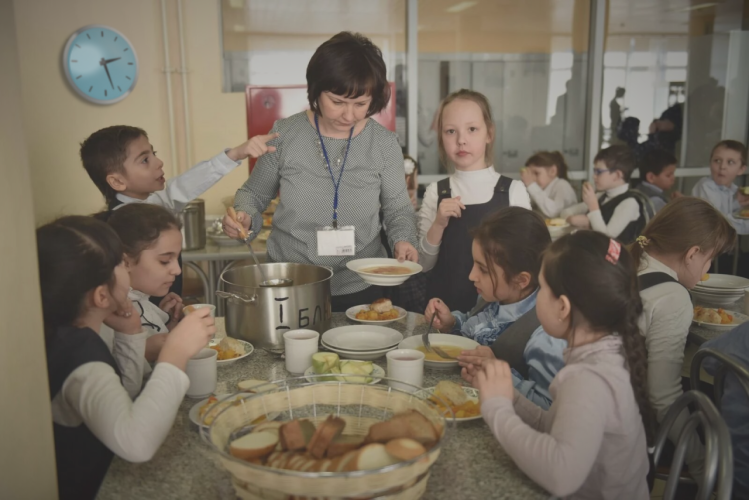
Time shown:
{"hour": 2, "minute": 27}
